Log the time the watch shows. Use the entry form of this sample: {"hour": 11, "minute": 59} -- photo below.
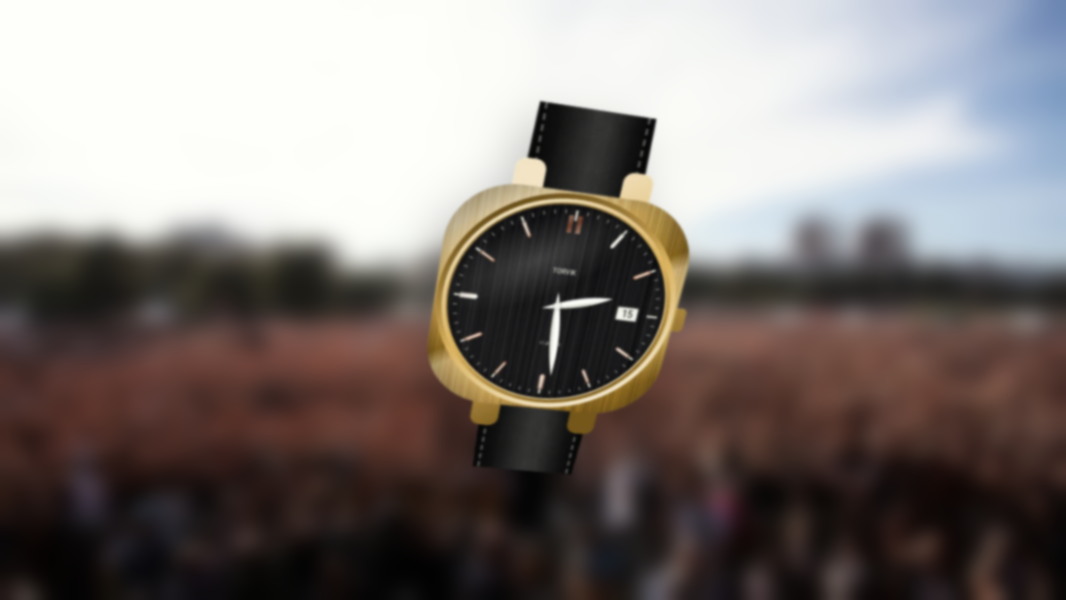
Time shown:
{"hour": 2, "minute": 29}
